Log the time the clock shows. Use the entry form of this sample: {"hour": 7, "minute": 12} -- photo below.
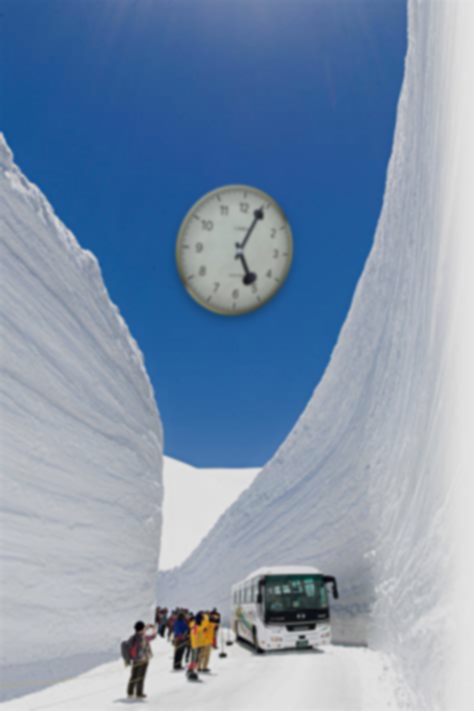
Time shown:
{"hour": 5, "minute": 4}
